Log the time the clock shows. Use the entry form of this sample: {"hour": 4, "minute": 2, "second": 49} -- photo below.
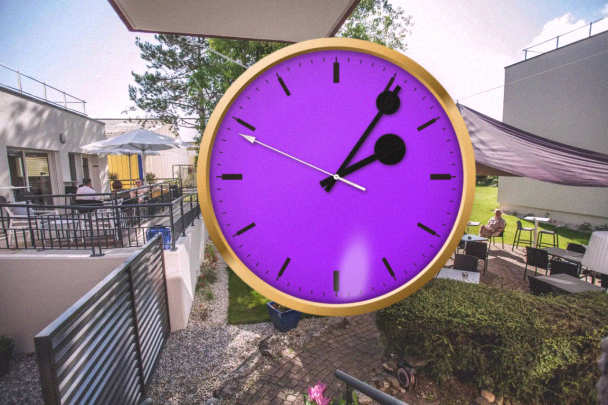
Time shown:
{"hour": 2, "minute": 5, "second": 49}
